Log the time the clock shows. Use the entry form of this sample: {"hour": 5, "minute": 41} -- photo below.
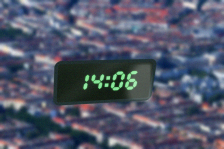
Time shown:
{"hour": 14, "minute": 6}
